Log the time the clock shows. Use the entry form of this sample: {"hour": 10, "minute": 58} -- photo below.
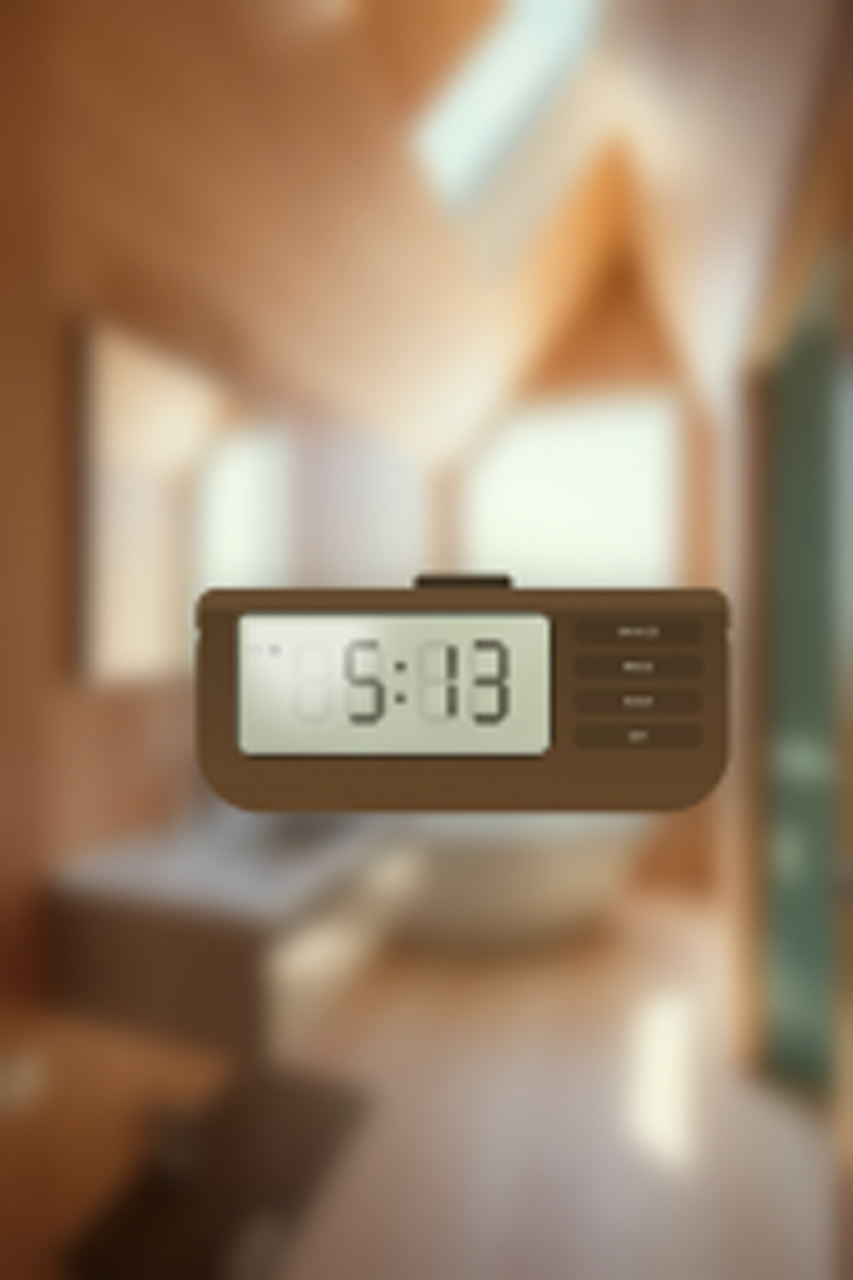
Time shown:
{"hour": 5, "minute": 13}
